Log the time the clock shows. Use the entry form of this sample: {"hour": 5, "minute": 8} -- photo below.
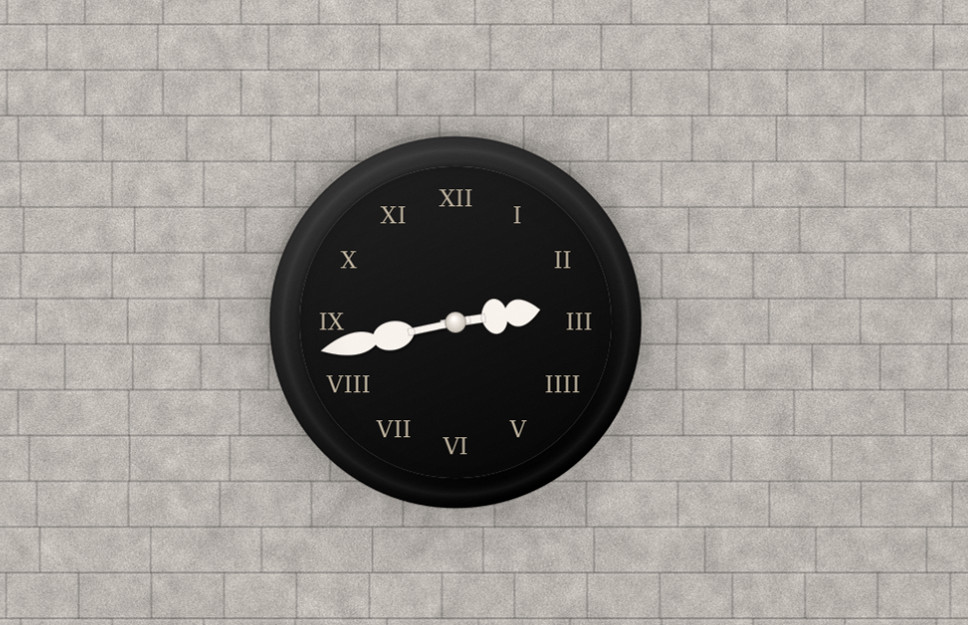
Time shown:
{"hour": 2, "minute": 43}
